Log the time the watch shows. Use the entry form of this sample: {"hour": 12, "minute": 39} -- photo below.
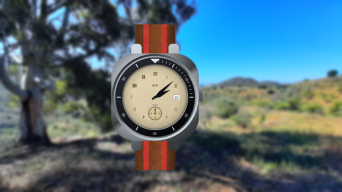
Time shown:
{"hour": 2, "minute": 8}
